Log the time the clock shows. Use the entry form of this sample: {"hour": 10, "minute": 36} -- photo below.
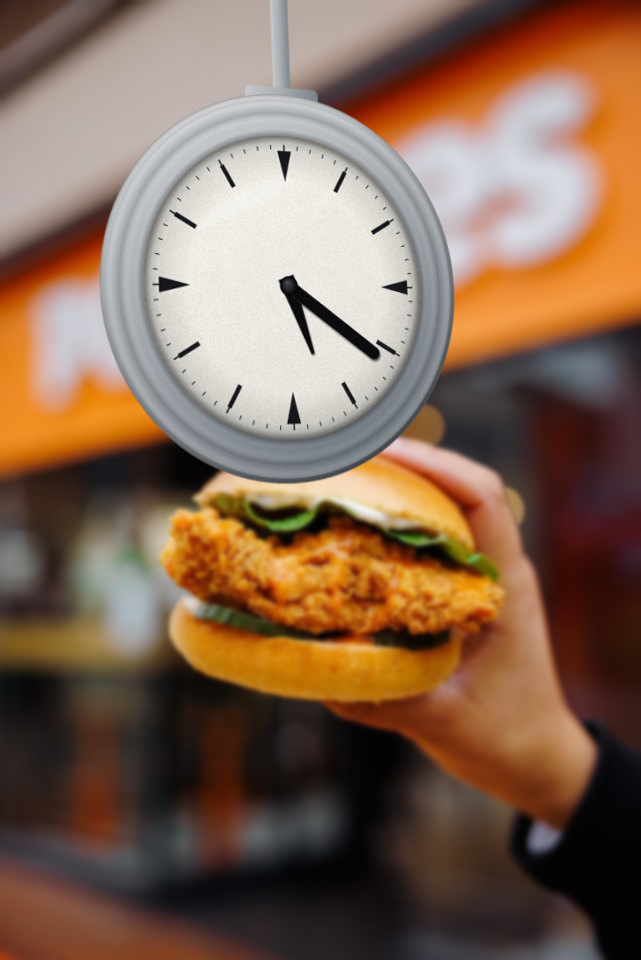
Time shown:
{"hour": 5, "minute": 21}
